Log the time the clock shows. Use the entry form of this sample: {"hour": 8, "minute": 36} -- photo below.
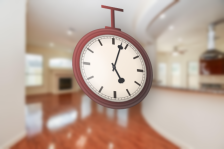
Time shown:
{"hour": 5, "minute": 3}
